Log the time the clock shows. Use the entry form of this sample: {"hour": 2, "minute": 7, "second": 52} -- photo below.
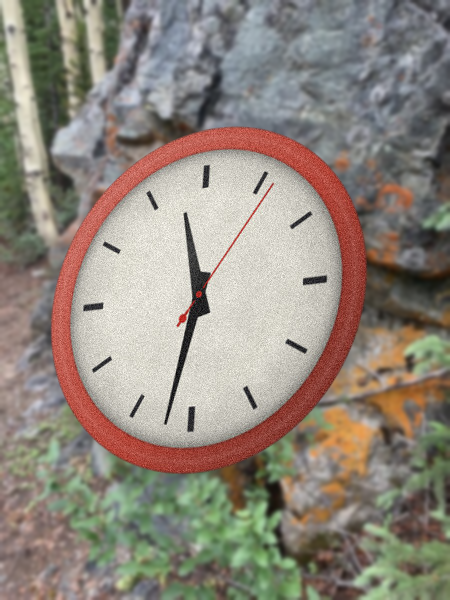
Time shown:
{"hour": 11, "minute": 32, "second": 6}
